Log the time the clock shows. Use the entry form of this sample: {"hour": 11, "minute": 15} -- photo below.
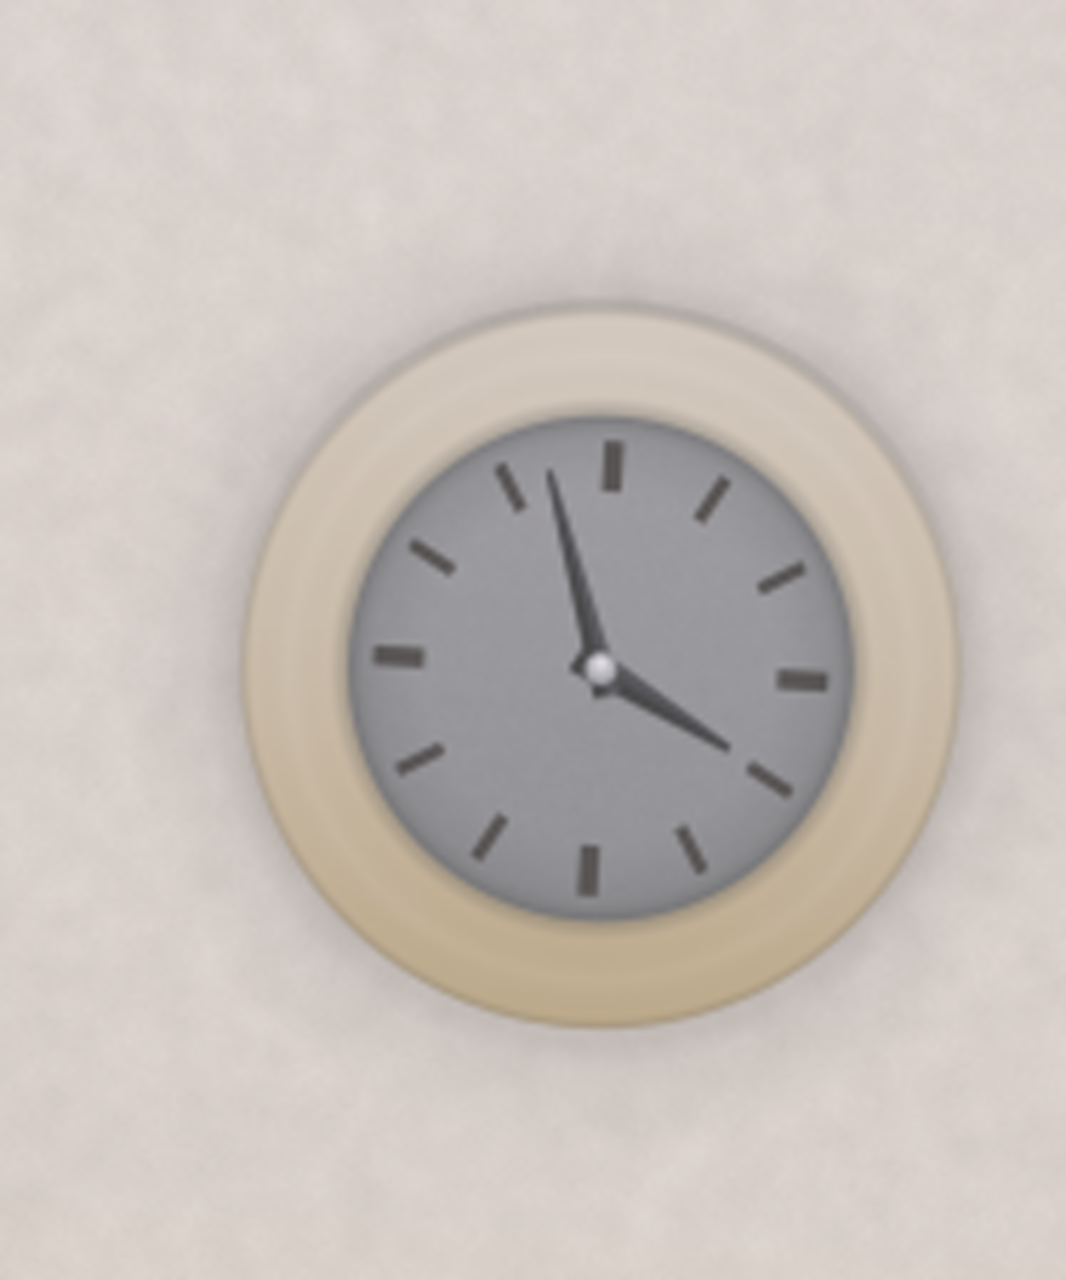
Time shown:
{"hour": 3, "minute": 57}
